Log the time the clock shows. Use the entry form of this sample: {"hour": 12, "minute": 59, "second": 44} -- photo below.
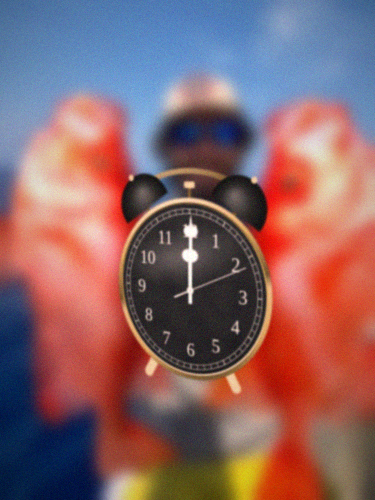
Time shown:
{"hour": 12, "minute": 0, "second": 11}
